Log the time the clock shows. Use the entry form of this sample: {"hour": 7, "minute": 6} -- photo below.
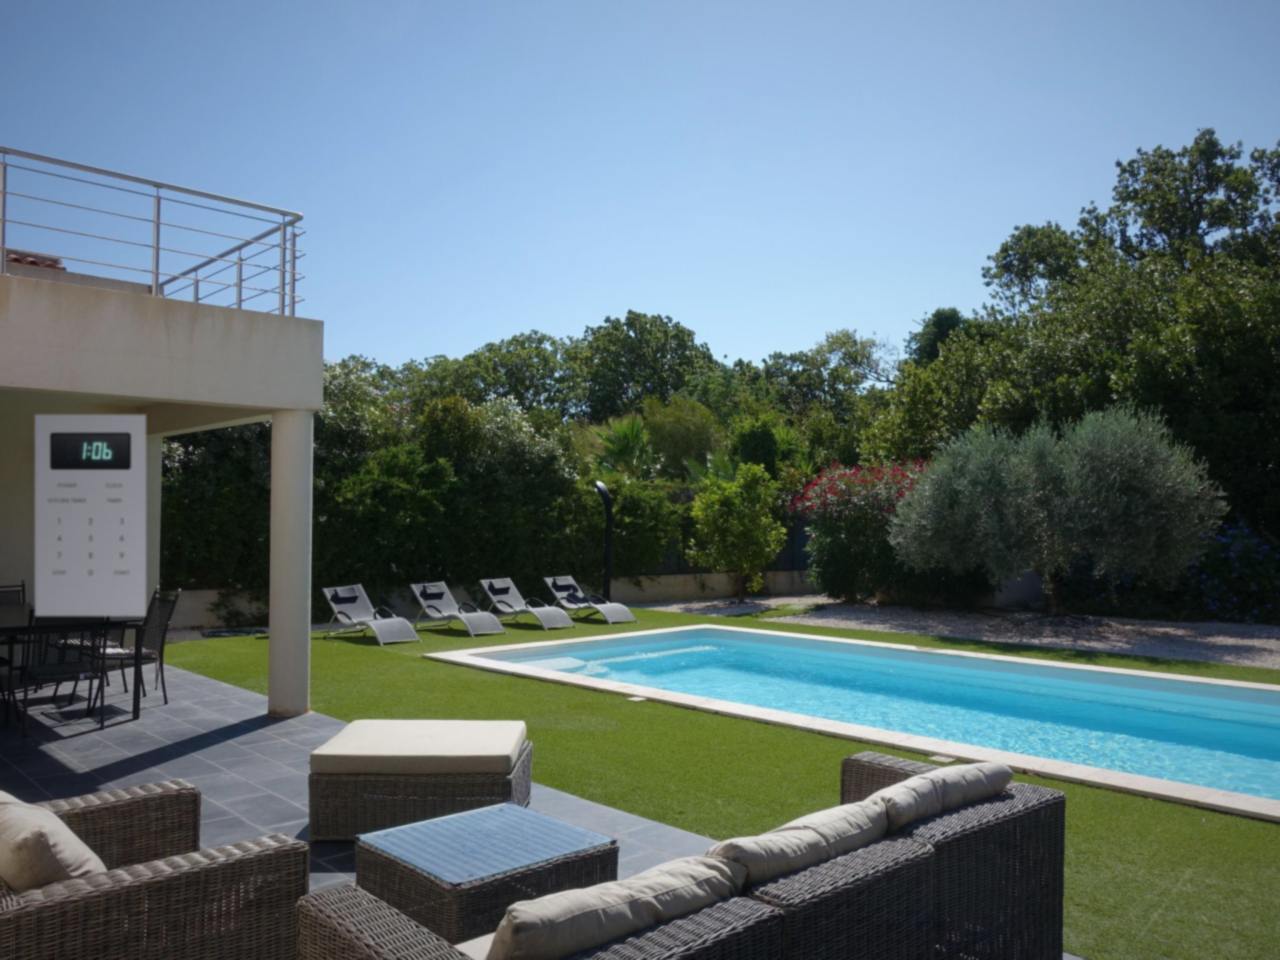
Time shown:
{"hour": 1, "minute": 6}
